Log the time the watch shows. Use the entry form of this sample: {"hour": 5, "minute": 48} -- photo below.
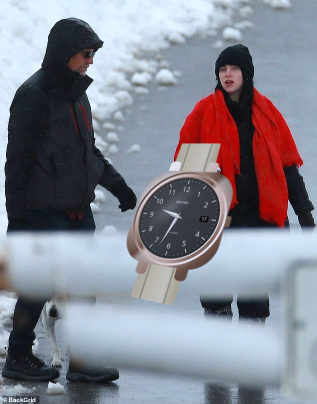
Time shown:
{"hour": 9, "minute": 33}
